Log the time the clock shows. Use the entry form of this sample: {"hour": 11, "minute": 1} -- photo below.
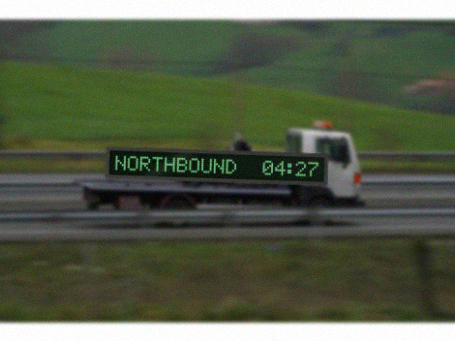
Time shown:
{"hour": 4, "minute": 27}
